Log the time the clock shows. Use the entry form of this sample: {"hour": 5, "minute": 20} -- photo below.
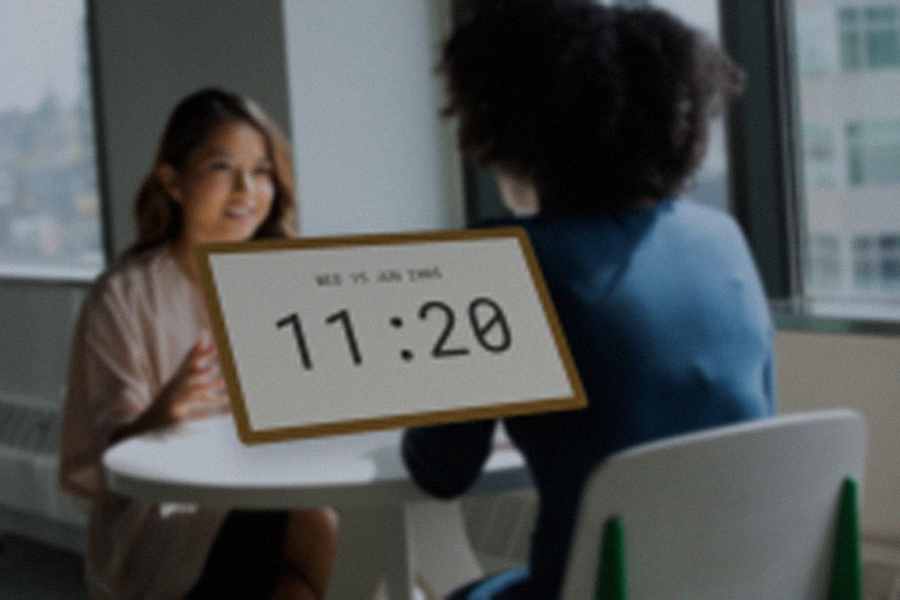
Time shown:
{"hour": 11, "minute": 20}
